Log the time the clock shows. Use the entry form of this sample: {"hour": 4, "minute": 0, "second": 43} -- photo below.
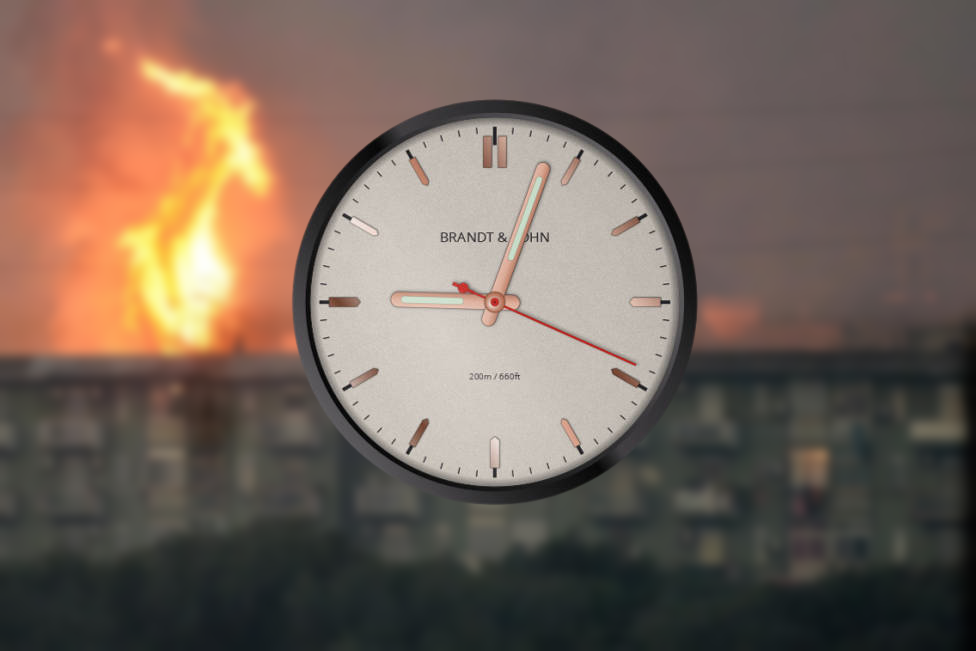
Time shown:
{"hour": 9, "minute": 3, "second": 19}
